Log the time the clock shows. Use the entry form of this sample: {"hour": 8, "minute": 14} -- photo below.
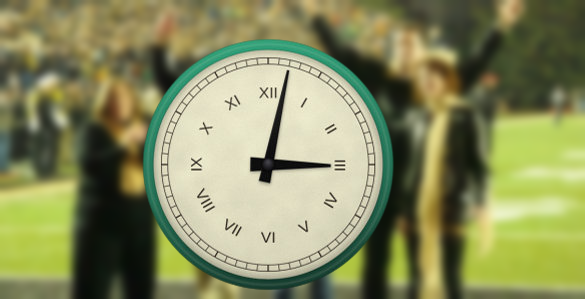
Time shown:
{"hour": 3, "minute": 2}
